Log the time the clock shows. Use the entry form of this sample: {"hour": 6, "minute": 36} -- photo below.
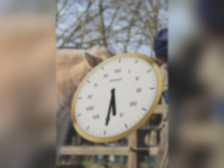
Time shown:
{"hour": 5, "minute": 30}
